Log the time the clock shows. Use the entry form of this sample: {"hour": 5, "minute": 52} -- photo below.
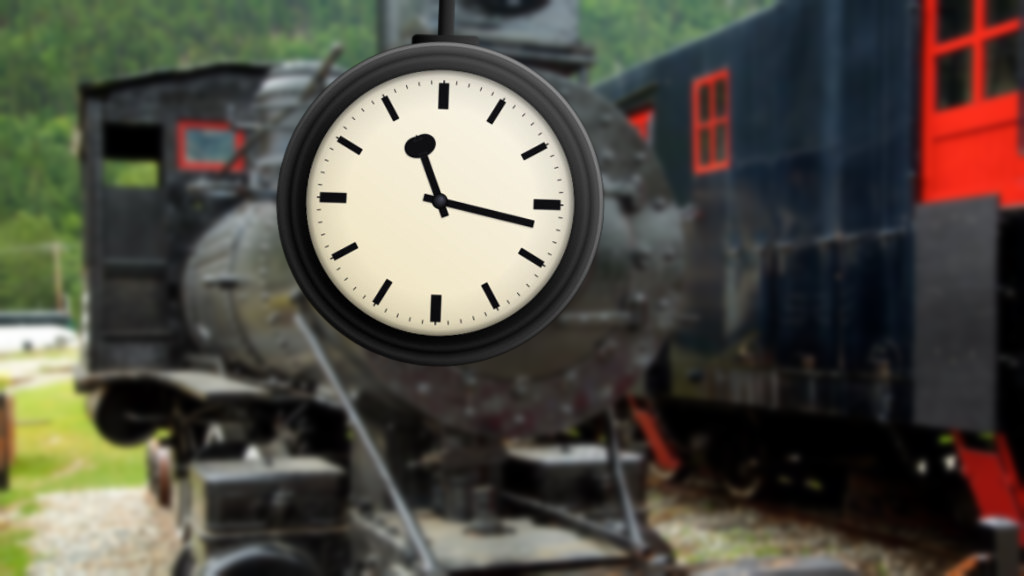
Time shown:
{"hour": 11, "minute": 17}
